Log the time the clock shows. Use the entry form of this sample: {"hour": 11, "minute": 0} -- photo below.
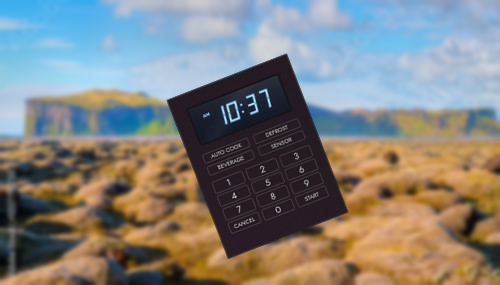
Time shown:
{"hour": 10, "minute": 37}
